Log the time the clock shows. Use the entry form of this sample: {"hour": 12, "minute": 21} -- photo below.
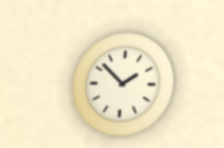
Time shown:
{"hour": 1, "minute": 52}
